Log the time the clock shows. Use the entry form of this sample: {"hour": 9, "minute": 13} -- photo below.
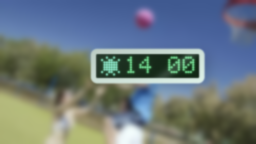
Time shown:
{"hour": 14, "minute": 0}
